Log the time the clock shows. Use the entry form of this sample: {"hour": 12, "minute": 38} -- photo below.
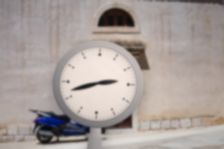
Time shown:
{"hour": 2, "minute": 42}
